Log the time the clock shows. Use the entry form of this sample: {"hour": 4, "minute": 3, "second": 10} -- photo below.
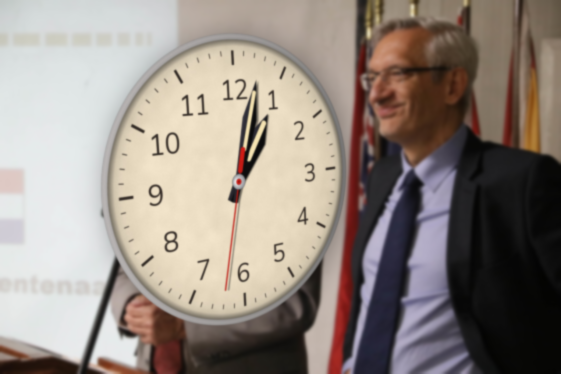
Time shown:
{"hour": 1, "minute": 2, "second": 32}
